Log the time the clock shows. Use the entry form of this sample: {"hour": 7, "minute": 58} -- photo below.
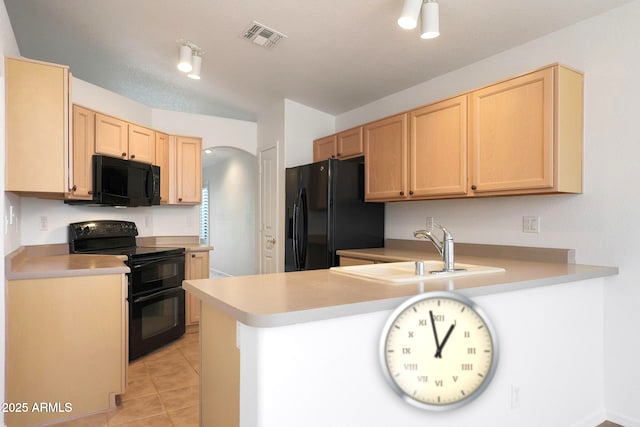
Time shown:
{"hour": 12, "minute": 58}
